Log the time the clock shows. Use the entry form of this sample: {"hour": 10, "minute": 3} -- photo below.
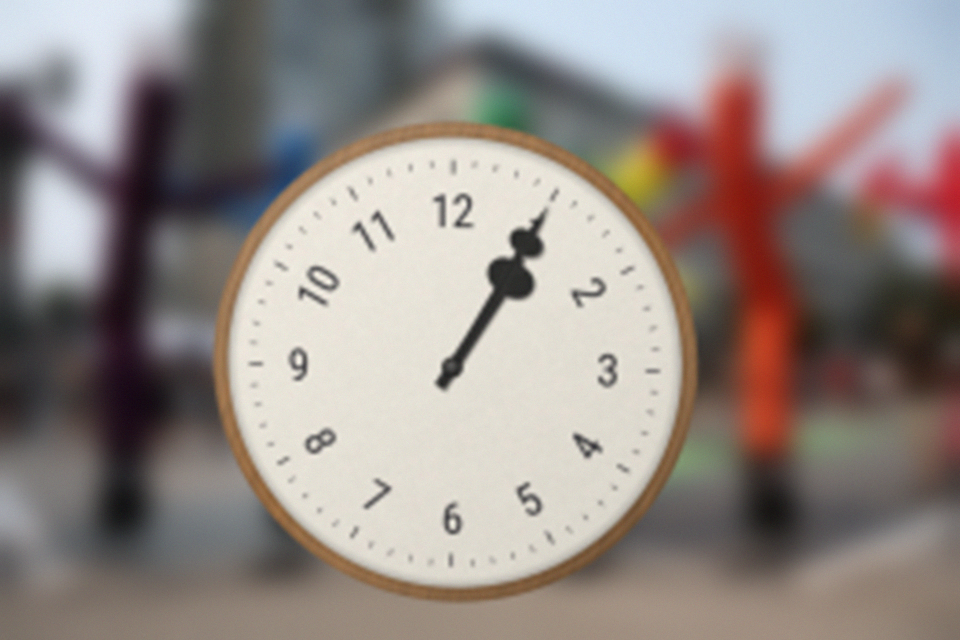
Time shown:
{"hour": 1, "minute": 5}
